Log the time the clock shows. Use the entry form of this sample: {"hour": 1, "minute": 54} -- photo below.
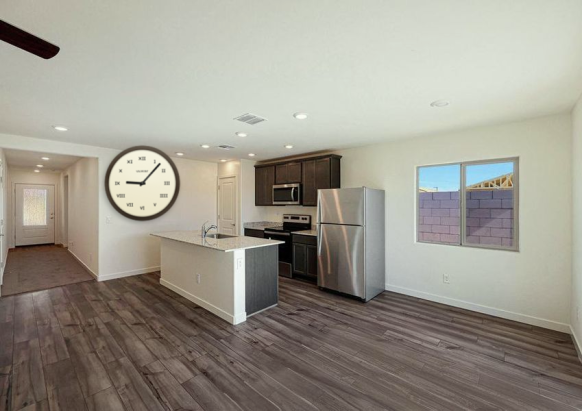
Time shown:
{"hour": 9, "minute": 7}
